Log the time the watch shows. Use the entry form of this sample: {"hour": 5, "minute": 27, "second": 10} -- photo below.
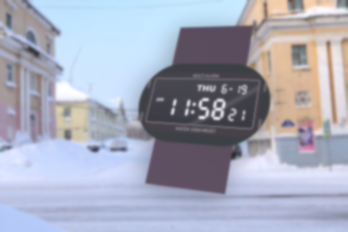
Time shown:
{"hour": 11, "minute": 58, "second": 21}
